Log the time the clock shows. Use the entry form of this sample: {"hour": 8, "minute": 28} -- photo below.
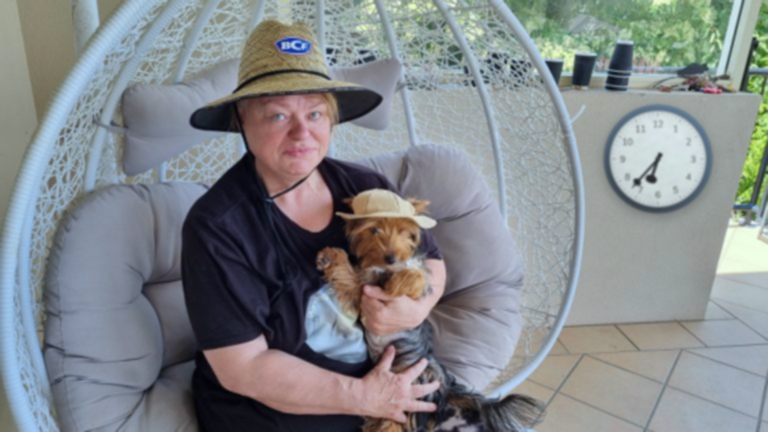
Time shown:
{"hour": 6, "minute": 37}
